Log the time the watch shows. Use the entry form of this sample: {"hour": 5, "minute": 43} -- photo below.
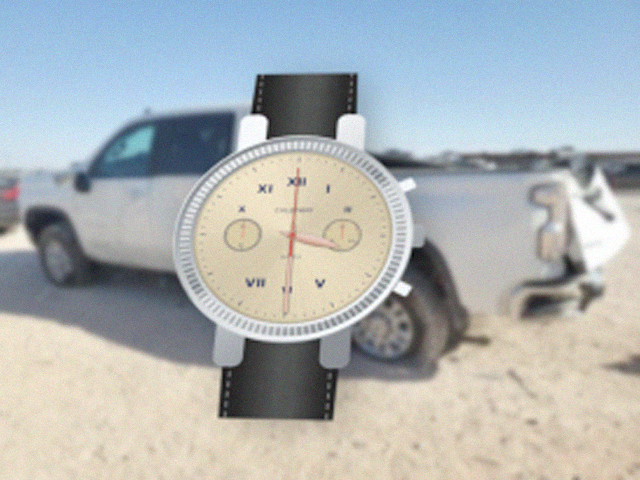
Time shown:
{"hour": 3, "minute": 30}
